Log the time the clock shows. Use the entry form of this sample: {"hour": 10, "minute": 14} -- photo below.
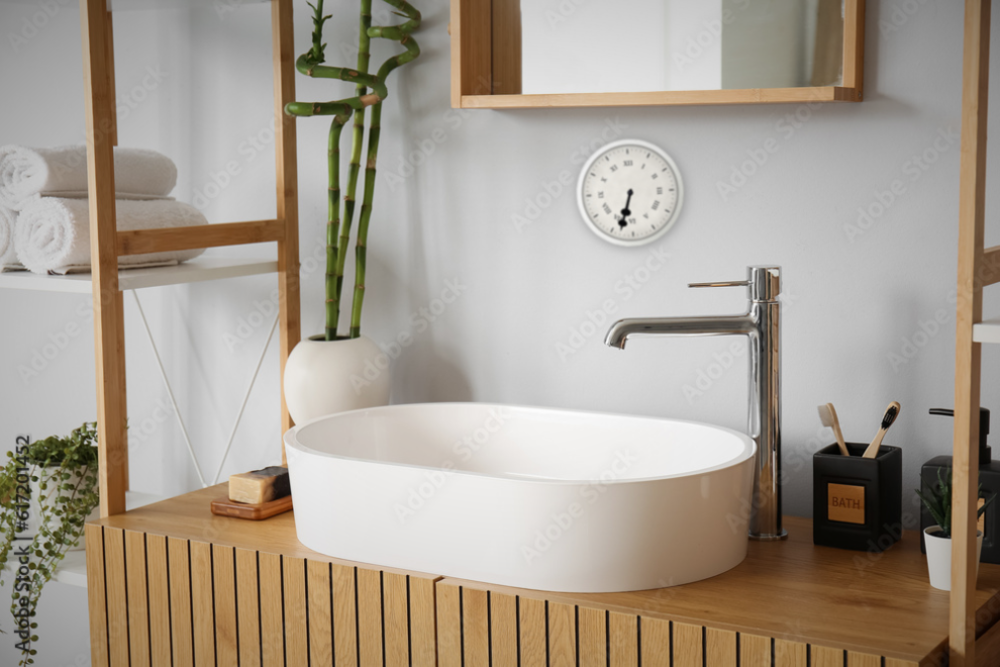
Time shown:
{"hour": 6, "minute": 33}
